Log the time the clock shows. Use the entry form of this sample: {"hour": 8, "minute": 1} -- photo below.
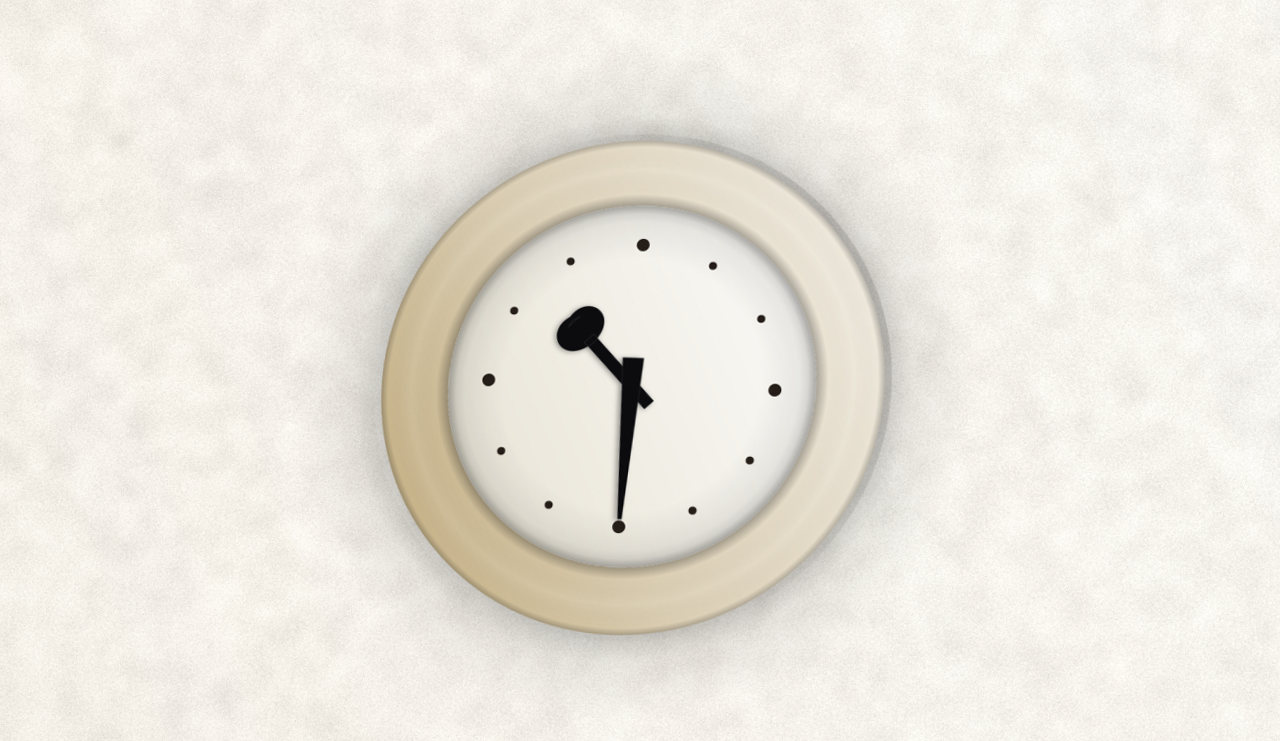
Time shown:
{"hour": 10, "minute": 30}
